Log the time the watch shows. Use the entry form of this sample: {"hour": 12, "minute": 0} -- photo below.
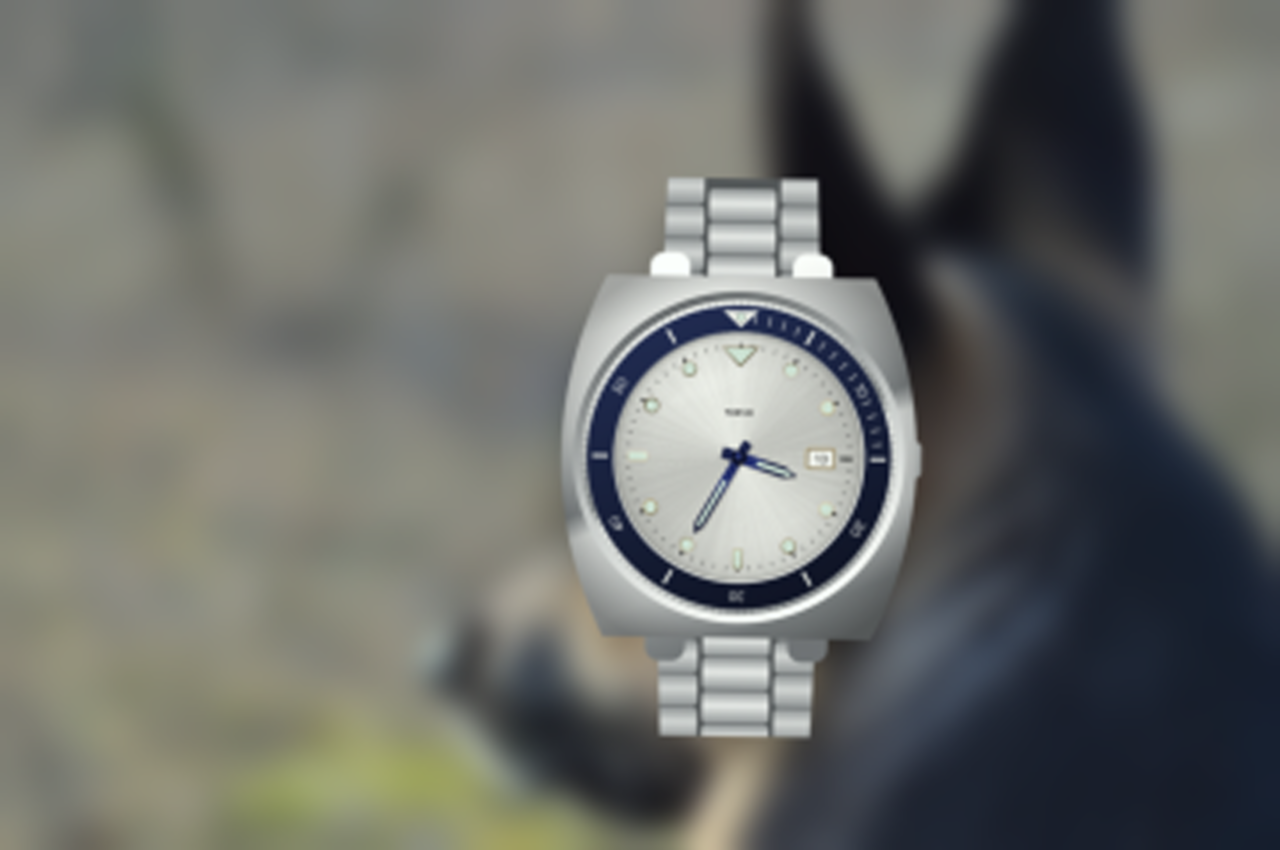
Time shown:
{"hour": 3, "minute": 35}
